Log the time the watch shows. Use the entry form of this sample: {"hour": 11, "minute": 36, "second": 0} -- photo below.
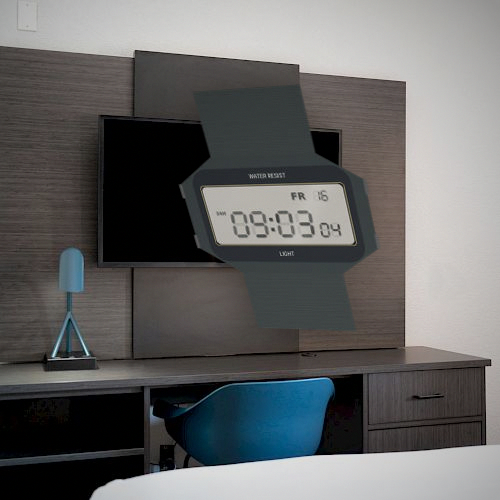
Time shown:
{"hour": 9, "minute": 3, "second": 4}
